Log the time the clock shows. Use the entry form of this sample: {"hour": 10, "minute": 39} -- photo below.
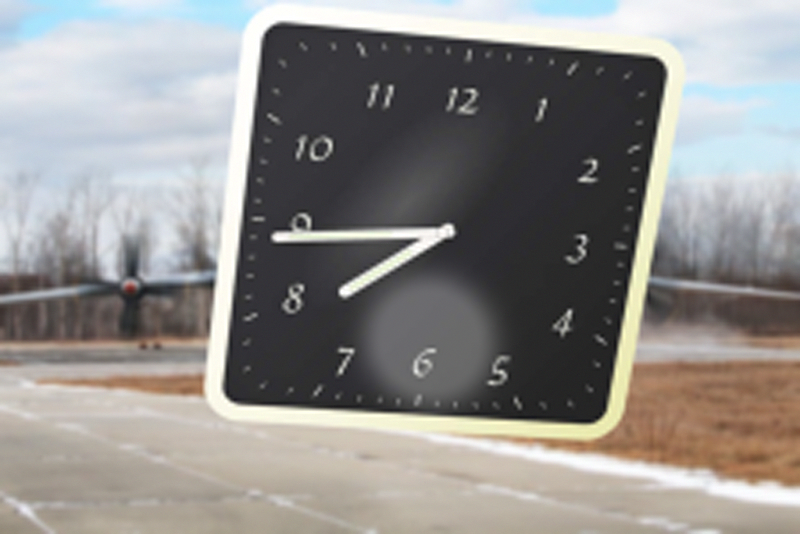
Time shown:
{"hour": 7, "minute": 44}
